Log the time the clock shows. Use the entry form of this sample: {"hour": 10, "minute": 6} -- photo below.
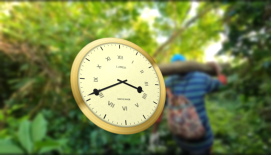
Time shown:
{"hour": 3, "minute": 41}
